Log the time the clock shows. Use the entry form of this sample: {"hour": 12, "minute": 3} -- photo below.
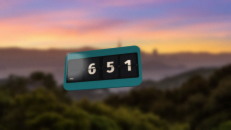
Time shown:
{"hour": 6, "minute": 51}
